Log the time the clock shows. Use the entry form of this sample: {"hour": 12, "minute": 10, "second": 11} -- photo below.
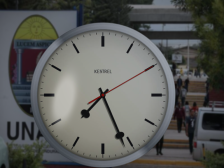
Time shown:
{"hour": 7, "minute": 26, "second": 10}
